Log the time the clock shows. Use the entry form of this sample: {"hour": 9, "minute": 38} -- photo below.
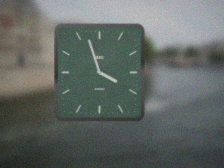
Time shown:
{"hour": 3, "minute": 57}
